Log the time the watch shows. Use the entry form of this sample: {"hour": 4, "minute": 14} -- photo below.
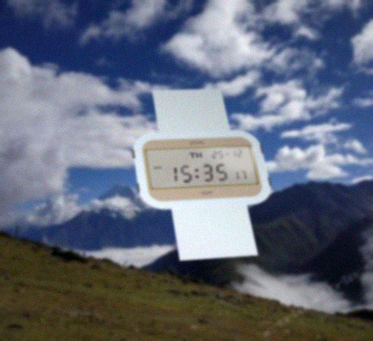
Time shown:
{"hour": 15, "minute": 35}
